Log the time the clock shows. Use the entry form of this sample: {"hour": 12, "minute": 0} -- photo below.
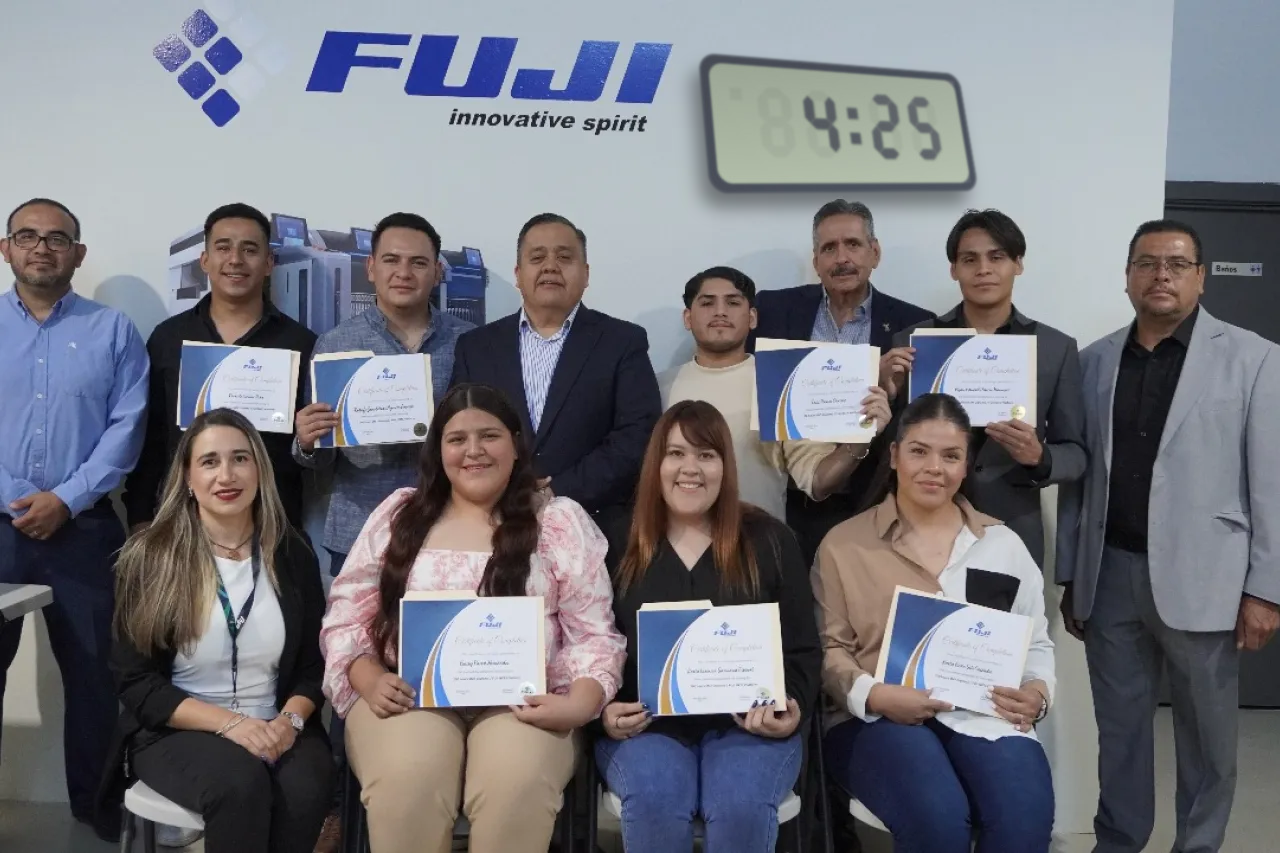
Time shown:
{"hour": 4, "minute": 25}
